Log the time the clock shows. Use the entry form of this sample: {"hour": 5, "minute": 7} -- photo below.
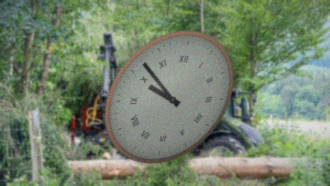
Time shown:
{"hour": 9, "minute": 52}
